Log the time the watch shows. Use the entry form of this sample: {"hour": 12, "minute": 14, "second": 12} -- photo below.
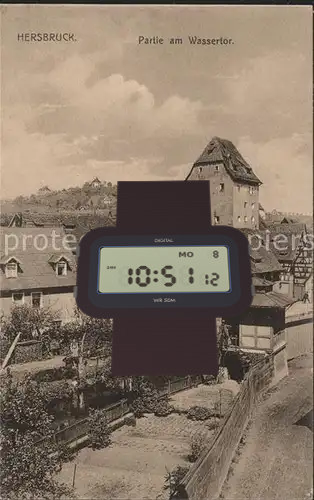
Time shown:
{"hour": 10, "minute": 51, "second": 12}
